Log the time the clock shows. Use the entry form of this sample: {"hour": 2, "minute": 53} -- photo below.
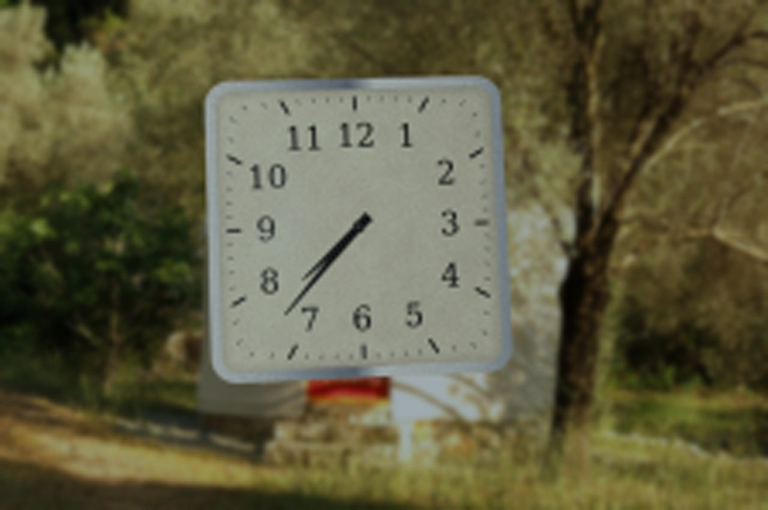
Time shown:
{"hour": 7, "minute": 37}
